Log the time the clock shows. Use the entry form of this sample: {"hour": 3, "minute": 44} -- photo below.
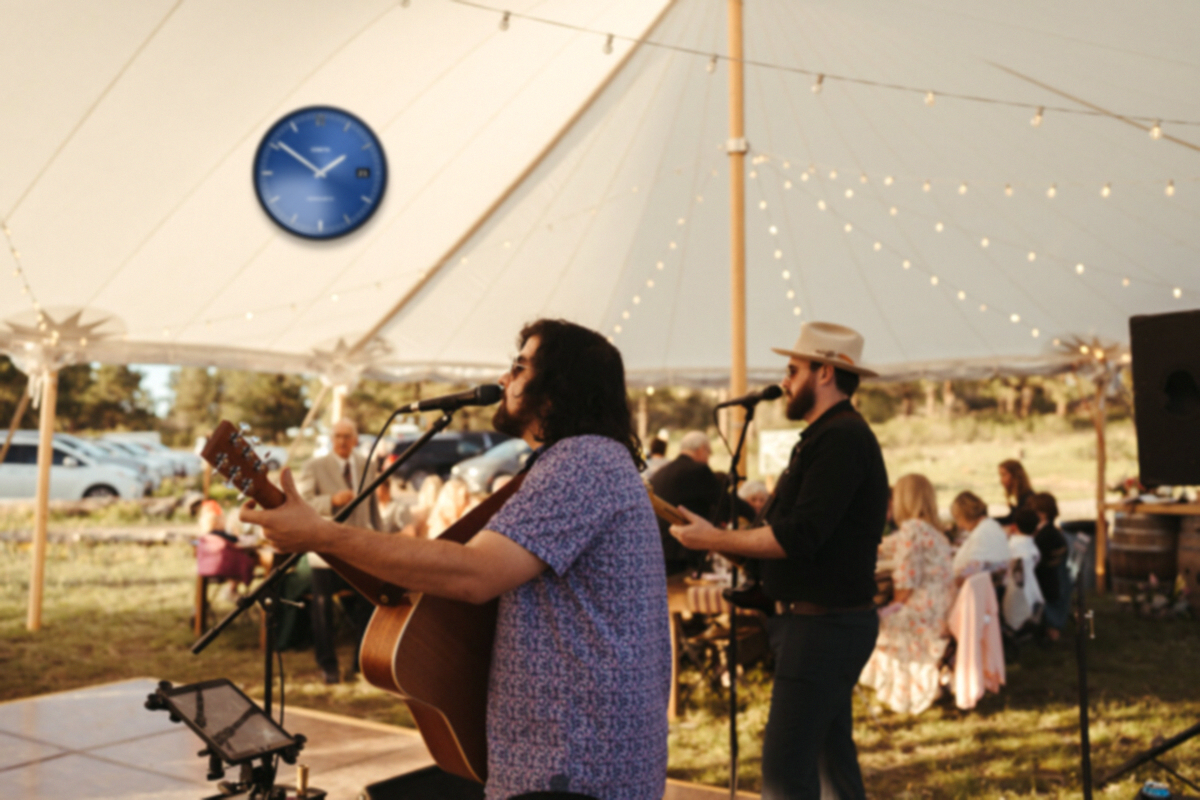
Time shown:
{"hour": 1, "minute": 51}
